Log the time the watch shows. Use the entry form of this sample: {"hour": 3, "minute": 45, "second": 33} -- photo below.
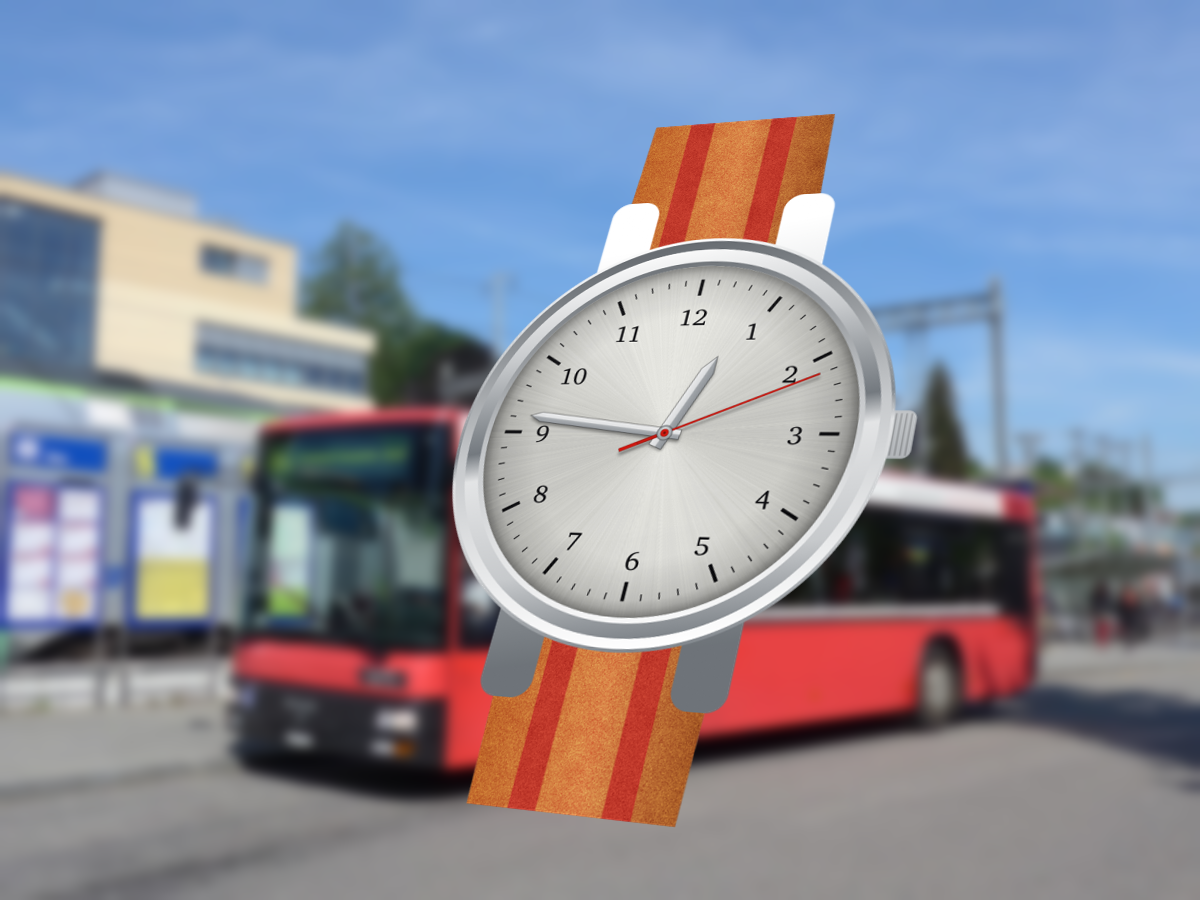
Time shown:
{"hour": 12, "minute": 46, "second": 11}
